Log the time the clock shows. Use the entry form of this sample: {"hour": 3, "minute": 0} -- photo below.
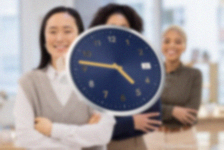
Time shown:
{"hour": 4, "minute": 47}
